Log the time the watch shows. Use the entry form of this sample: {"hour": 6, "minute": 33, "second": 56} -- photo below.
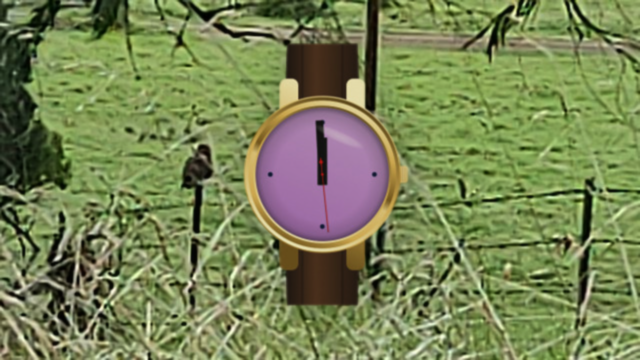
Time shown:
{"hour": 11, "minute": 59, "second": 29}
